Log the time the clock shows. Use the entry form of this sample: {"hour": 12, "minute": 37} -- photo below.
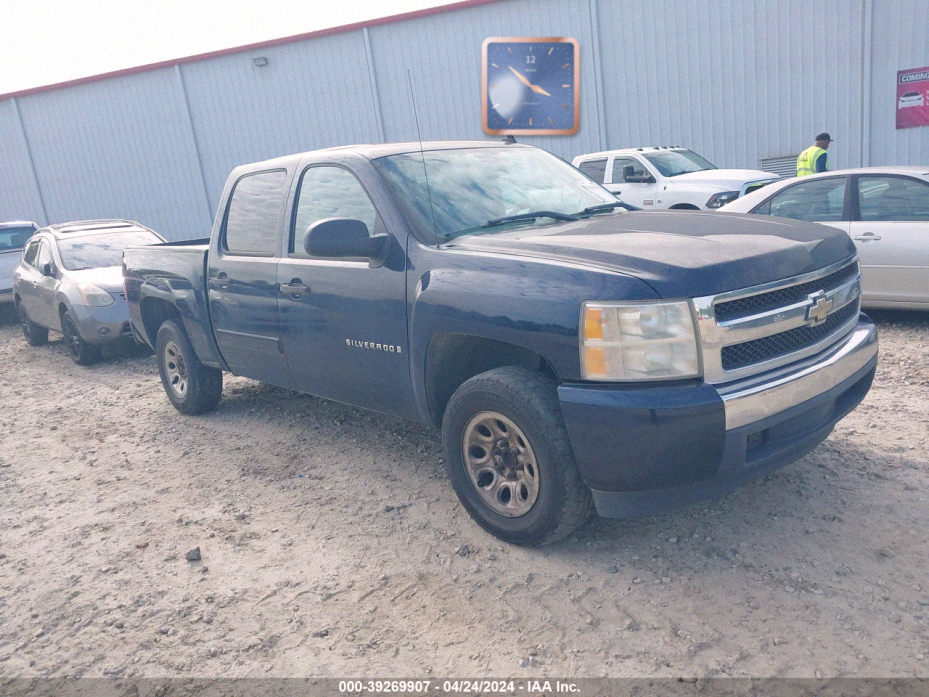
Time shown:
{"hour": 3, "minute": 52}
